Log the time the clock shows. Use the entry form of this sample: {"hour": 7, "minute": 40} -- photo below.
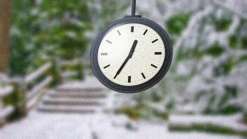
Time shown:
{"hour": 12, "minute": 35}
